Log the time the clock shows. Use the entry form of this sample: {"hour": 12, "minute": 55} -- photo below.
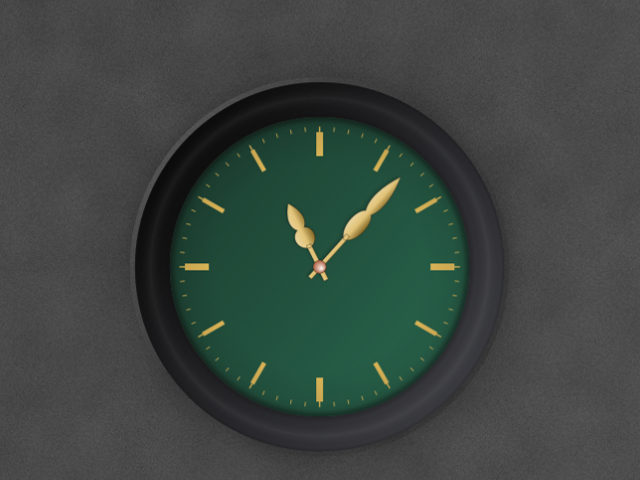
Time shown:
{"hour": 11, "minute": 7}
